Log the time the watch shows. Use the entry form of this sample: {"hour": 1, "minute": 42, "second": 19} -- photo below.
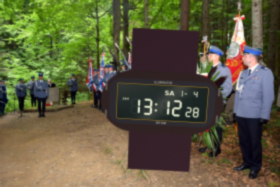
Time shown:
{"hour": 13, "minute": 12, "second": 28}
